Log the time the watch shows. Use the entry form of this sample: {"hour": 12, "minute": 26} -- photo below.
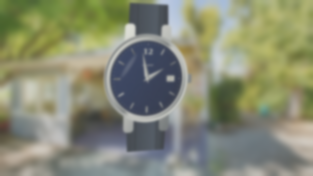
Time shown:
{"hour": 1, "minute": 58}
